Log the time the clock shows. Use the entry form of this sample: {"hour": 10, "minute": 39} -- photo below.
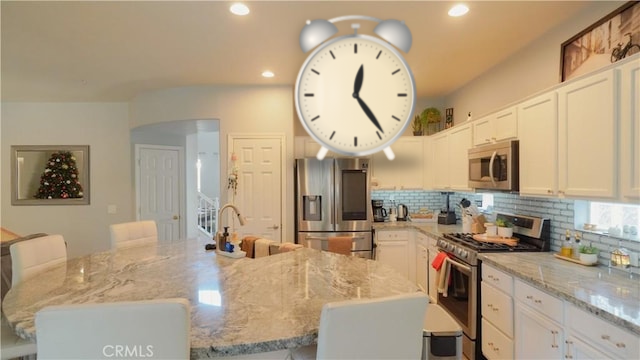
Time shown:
{"hour": 12, "minute": 24}
